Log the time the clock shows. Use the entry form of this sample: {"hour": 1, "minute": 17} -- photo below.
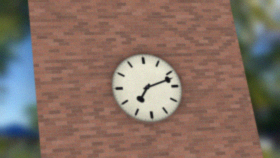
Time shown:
{"hour": 7, "minute": 12}
